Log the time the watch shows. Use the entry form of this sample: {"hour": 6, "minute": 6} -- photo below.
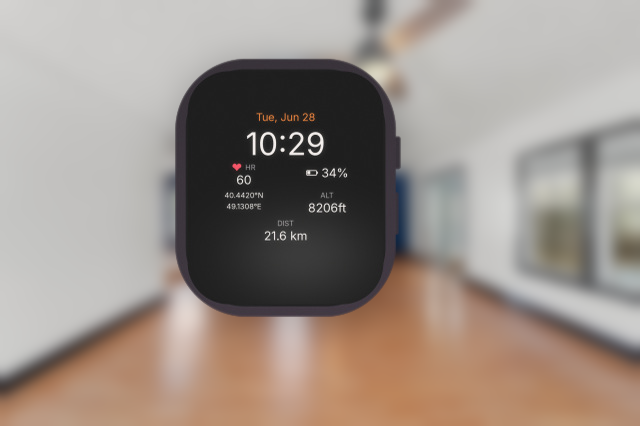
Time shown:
{"hour": 10, "minute": 29}
